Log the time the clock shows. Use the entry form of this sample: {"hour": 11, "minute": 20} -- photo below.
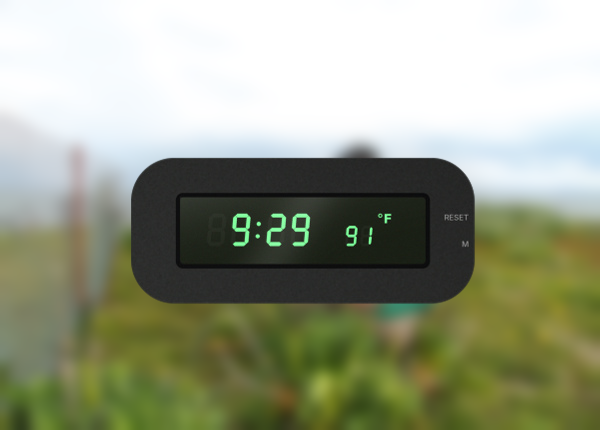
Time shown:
{"hour": 9, "minute": 29}
